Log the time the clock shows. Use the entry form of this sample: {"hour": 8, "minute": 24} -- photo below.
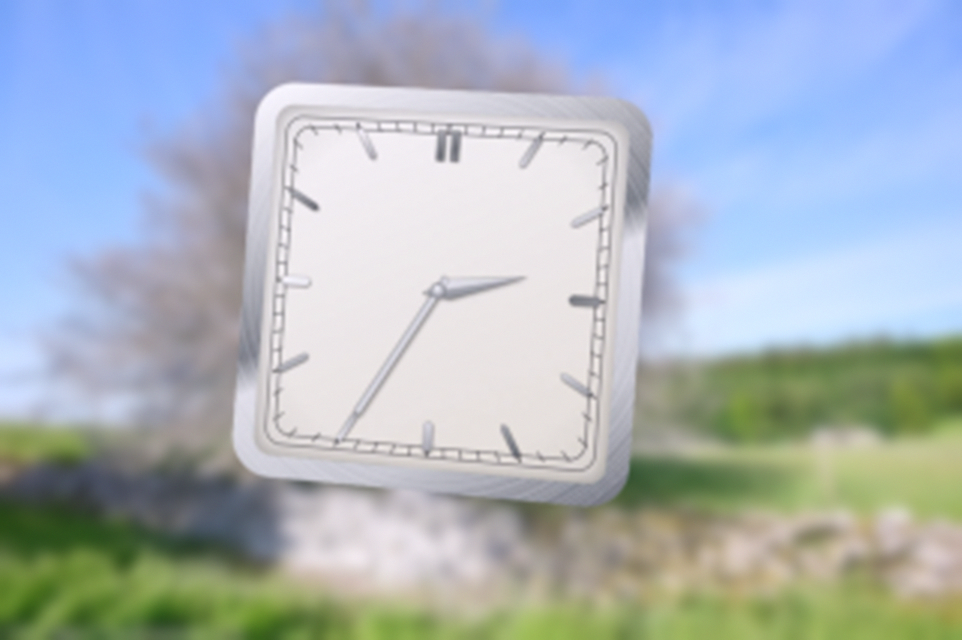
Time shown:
{"hour": 2, "minute": 35}
